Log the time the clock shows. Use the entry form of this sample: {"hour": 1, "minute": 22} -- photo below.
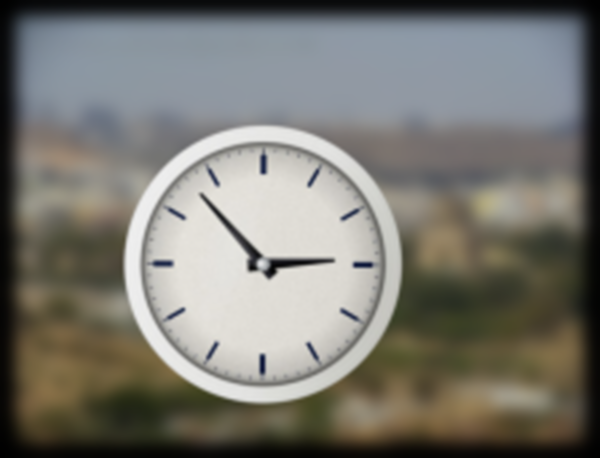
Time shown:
{"hour": 2, "minute": 53}
